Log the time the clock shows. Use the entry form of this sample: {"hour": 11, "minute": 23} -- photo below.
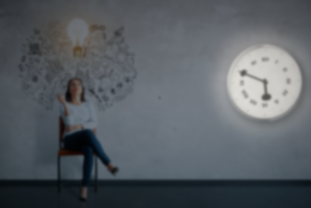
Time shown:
{"hour": 5, "minute": 49}
